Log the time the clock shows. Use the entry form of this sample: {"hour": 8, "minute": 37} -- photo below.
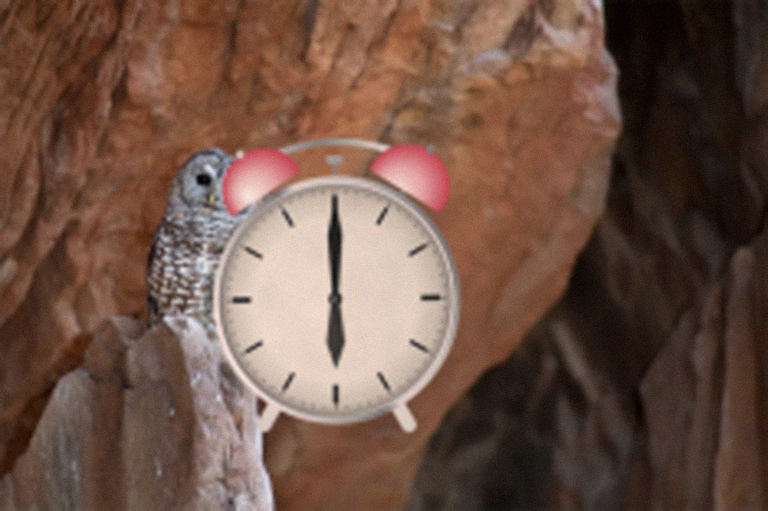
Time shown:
{"hour": 6, "minute": 0}
